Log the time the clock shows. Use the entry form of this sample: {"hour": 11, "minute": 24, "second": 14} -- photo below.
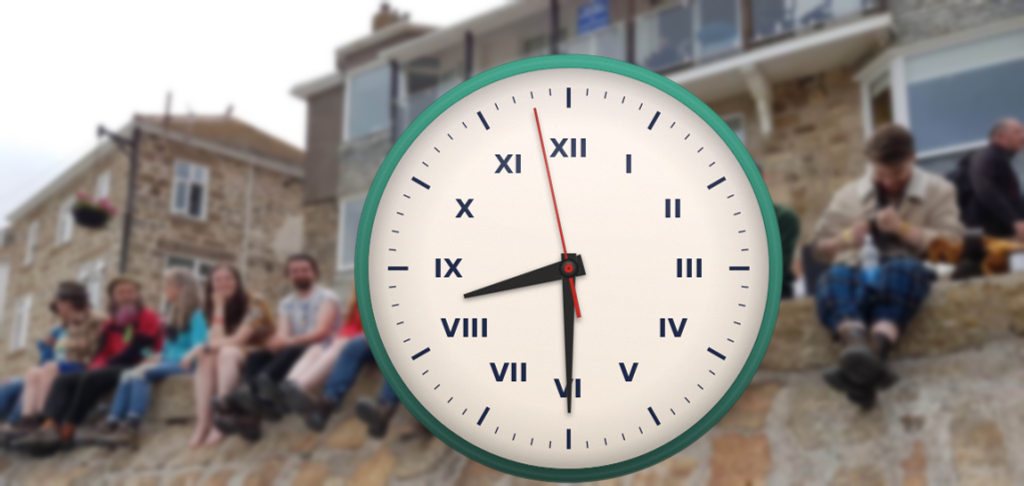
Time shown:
{"hour": 8, "minute": 29, "second": 58}
